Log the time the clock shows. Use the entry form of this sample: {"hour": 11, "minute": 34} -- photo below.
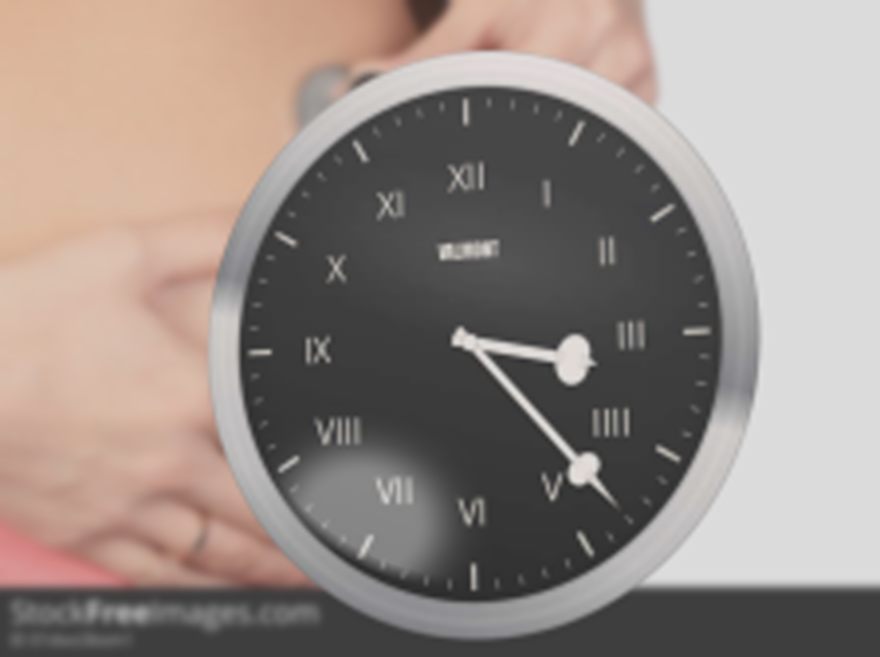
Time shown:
{"hour": 3, "minute": 23}
